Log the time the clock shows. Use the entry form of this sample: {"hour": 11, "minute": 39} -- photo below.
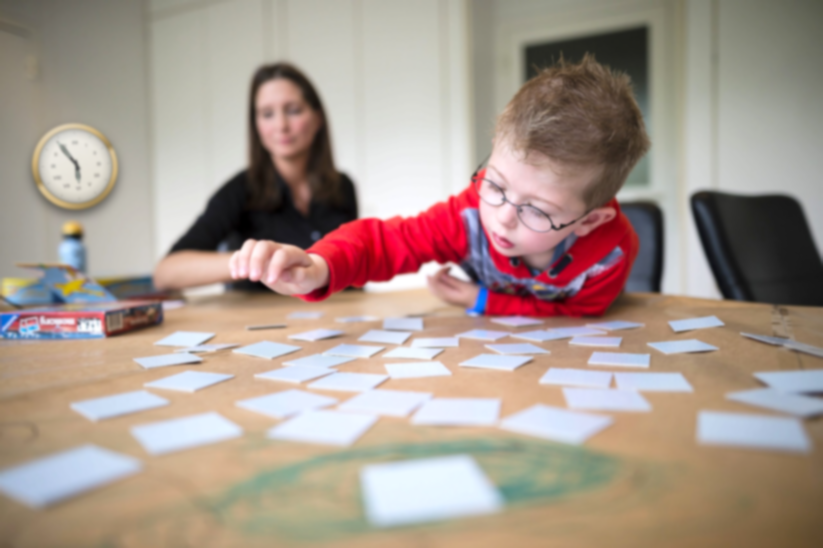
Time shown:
{"hour": 5, "minute": 54}
